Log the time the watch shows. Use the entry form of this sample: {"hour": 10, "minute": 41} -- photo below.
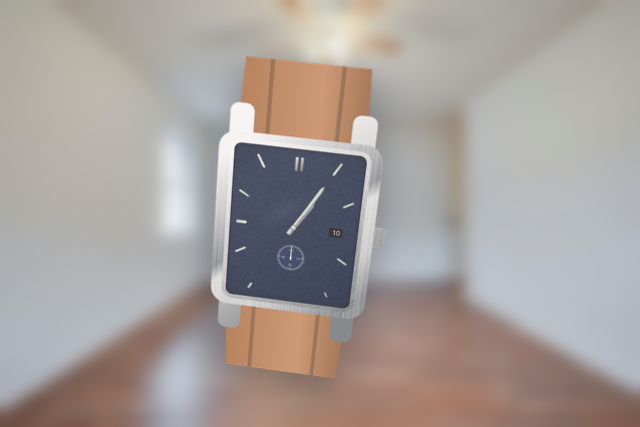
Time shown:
{"hour": 1, "minute": 5}
